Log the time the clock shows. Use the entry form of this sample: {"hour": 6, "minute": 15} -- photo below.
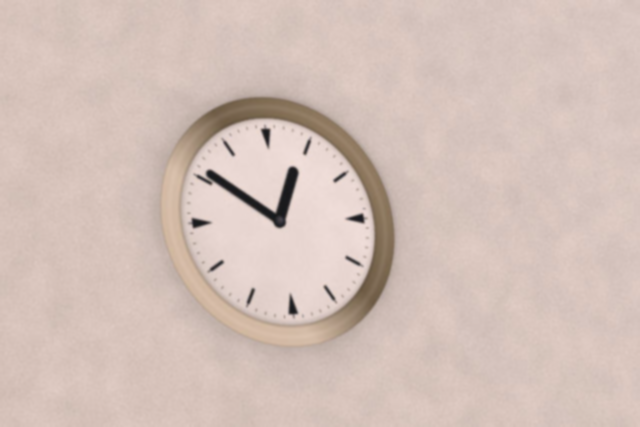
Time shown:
{"hour": 12, "minute": 51}
